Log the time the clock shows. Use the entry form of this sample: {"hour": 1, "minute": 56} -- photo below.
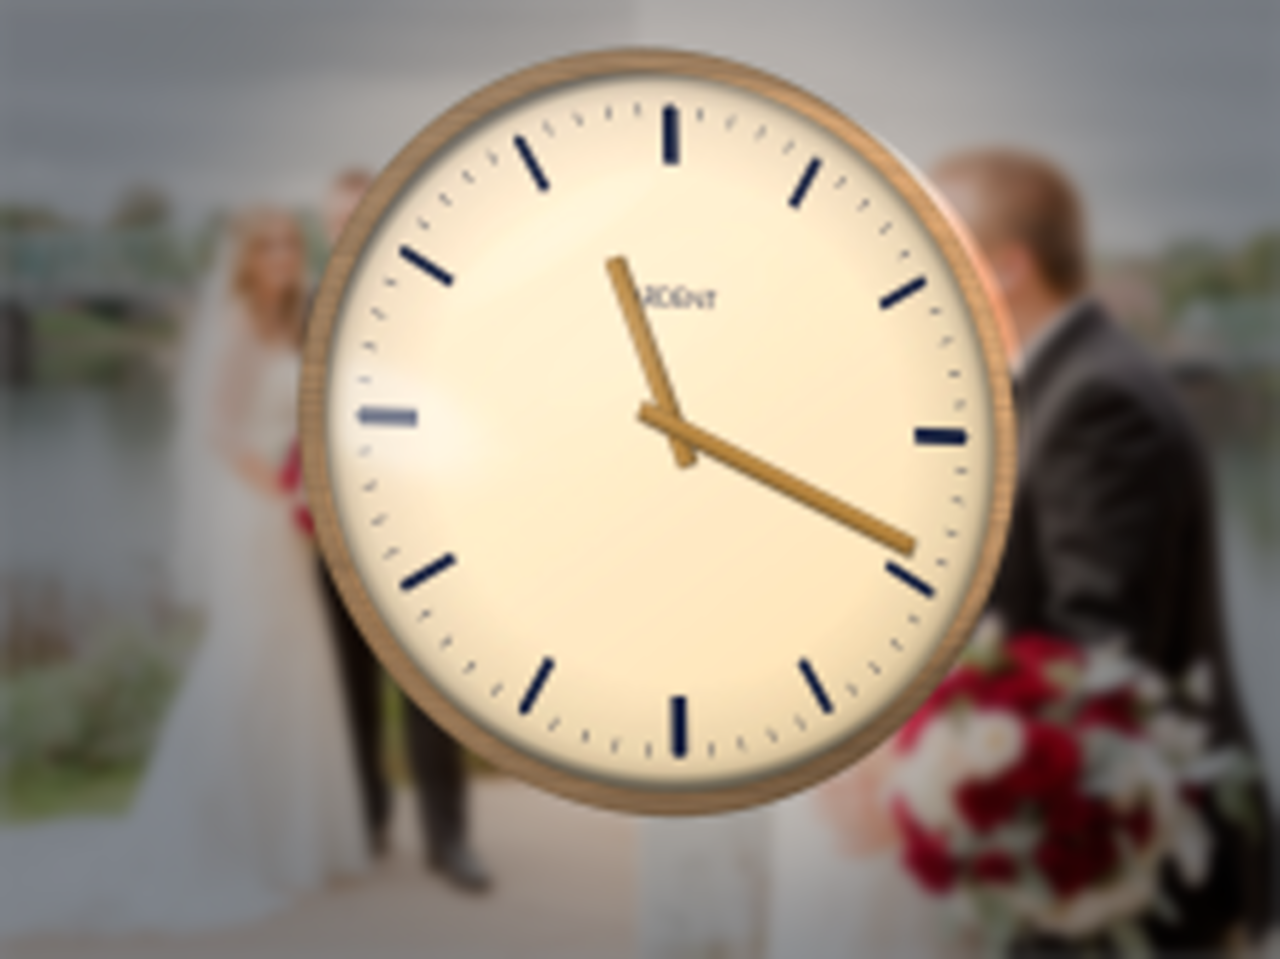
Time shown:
{"hour": 11, "minute": 19}
